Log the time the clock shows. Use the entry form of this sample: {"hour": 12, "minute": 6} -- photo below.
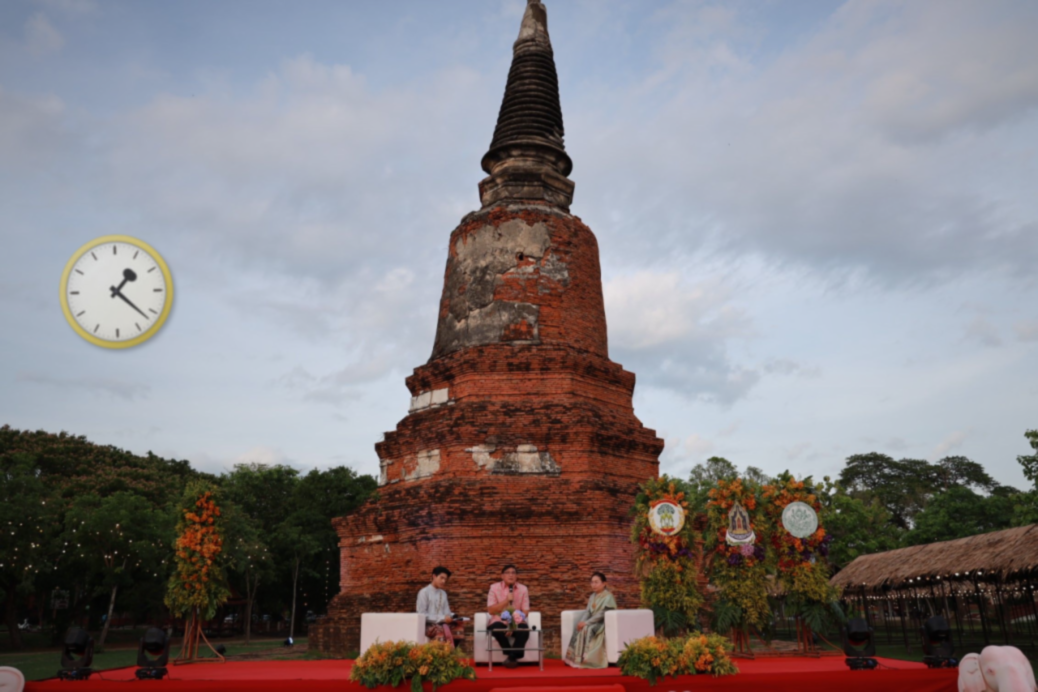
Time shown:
{"hour": 1, "minute": 22}
